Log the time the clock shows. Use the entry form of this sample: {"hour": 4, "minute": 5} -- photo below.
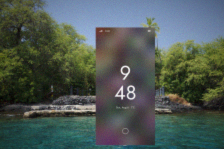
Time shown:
{"hour": 9, "minute": 48}
